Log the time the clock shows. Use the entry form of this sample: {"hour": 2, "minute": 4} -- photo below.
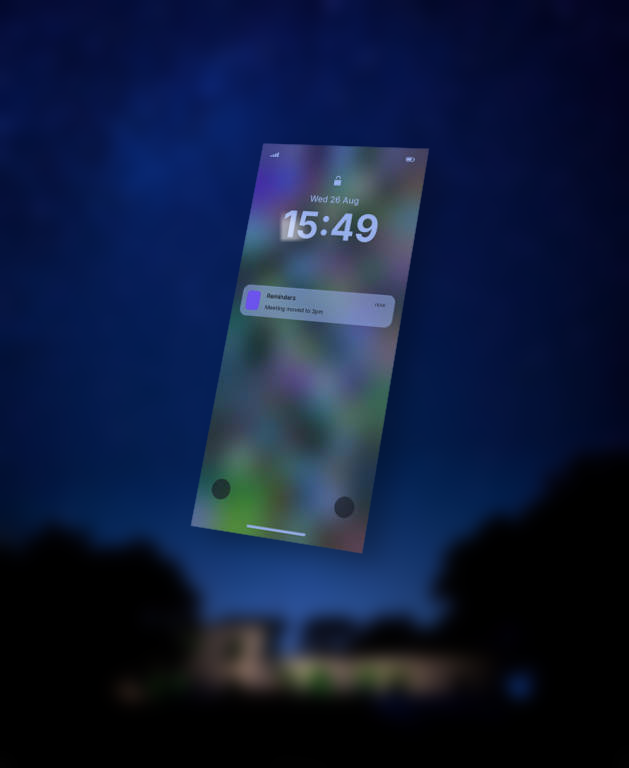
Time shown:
{"hour": 15, "minute": 49}
